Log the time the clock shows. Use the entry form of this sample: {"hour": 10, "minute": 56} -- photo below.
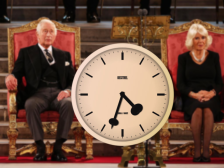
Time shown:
{"hour": 4, "minute": 33}
